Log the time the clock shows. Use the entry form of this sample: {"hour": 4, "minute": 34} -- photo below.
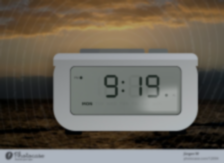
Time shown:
{"hour": 9, "minute": 19}
